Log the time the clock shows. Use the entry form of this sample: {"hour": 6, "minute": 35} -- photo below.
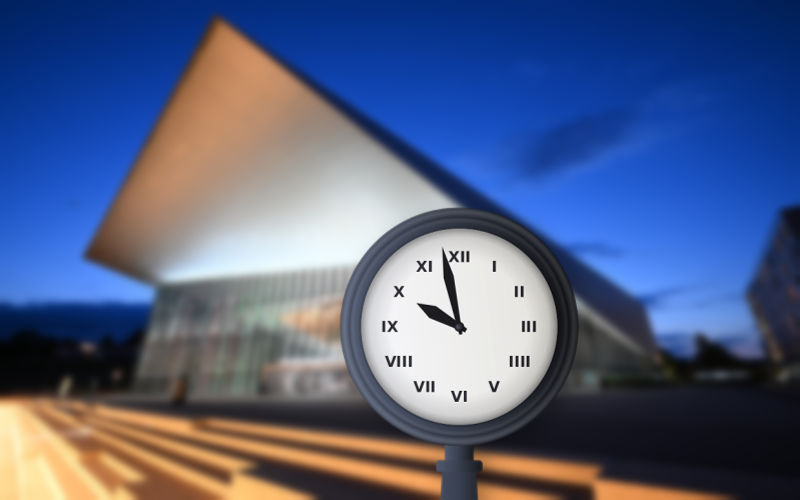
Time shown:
{"hour": 9, "minute": 58}
